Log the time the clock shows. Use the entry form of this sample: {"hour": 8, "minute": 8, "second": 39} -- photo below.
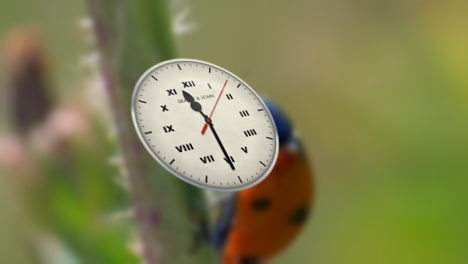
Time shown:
{"hour": 11, "minute": 30, "second": 8}
